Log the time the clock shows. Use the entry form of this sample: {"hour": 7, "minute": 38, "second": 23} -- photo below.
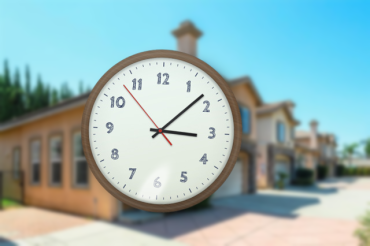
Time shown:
{"hour": 3, "minute": 7, "second": 53}
